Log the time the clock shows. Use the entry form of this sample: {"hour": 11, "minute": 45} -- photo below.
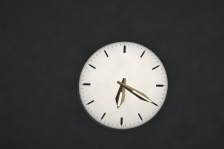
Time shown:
{"hour": 6, "minute": 20}
